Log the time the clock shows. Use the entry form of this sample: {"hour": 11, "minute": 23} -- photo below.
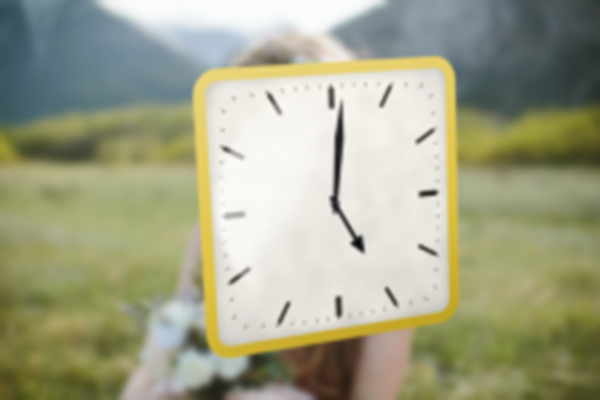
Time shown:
{"hour": 5, "minute": 1}
